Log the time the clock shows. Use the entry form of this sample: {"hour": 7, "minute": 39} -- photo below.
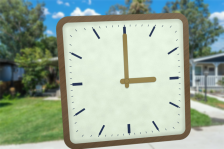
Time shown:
{"hour": 3, "minute": 0}
